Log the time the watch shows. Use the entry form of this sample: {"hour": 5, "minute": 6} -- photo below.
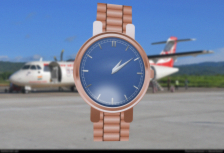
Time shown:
{"hour": 1, "minute": 9}
